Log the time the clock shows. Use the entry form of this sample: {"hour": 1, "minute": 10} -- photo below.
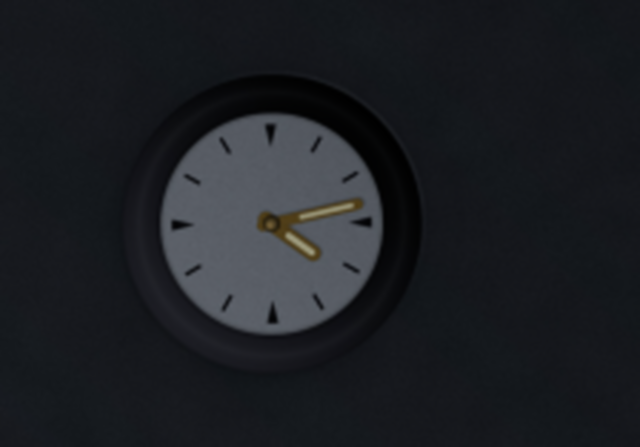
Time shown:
{"hour": 4, "minute": 13}
